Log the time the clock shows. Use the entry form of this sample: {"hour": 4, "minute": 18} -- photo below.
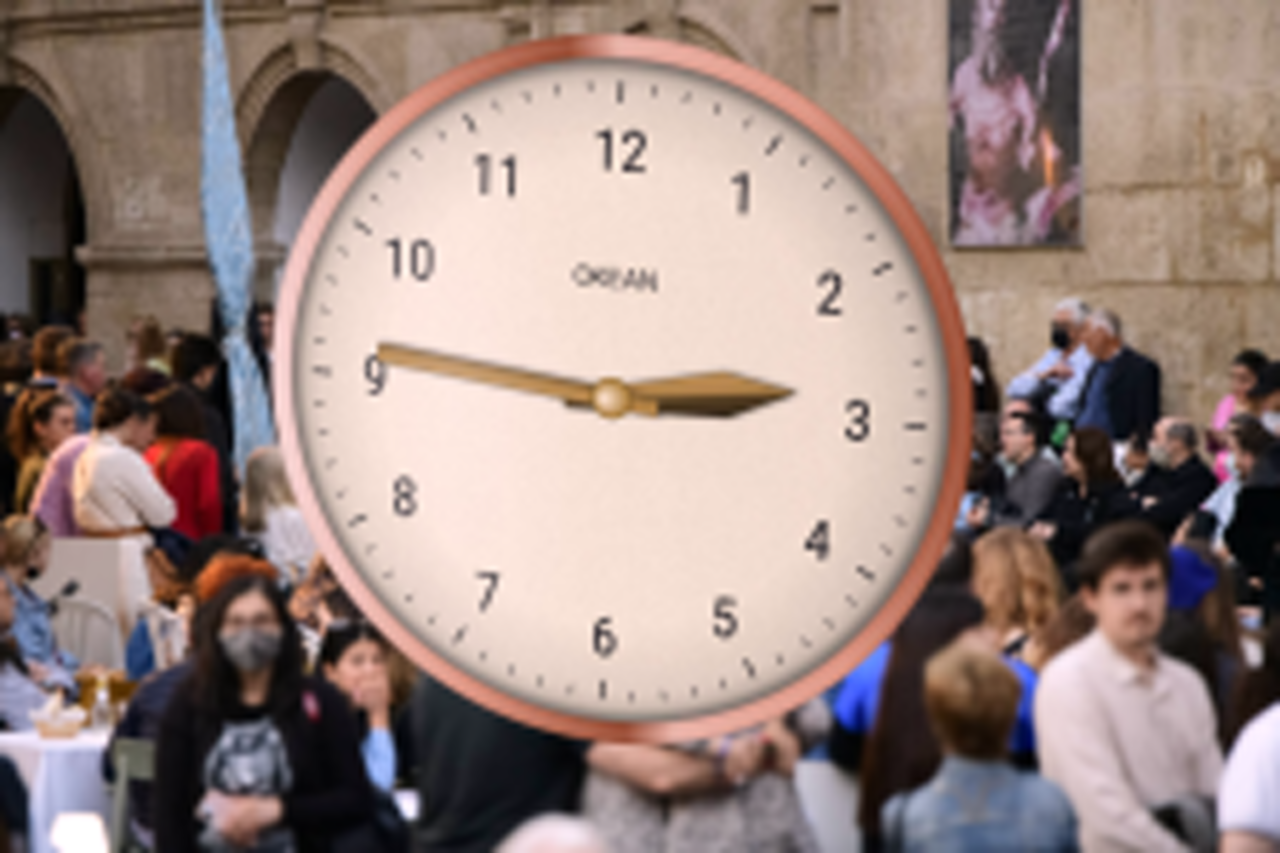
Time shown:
{"hour": 2, "minute": 46}
